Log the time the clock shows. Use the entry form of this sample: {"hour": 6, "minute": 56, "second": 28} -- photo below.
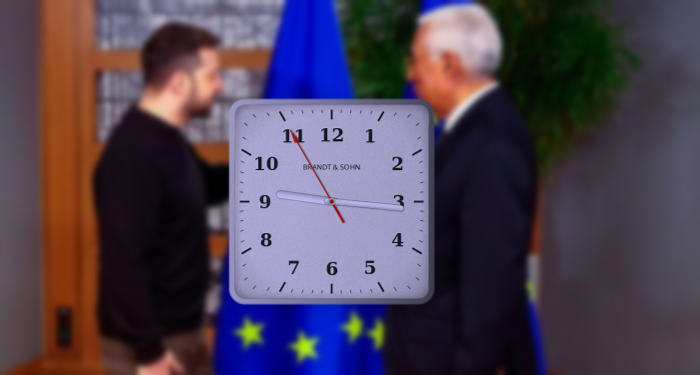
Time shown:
{"hour": 9, "minute": 15, "second": 55}
